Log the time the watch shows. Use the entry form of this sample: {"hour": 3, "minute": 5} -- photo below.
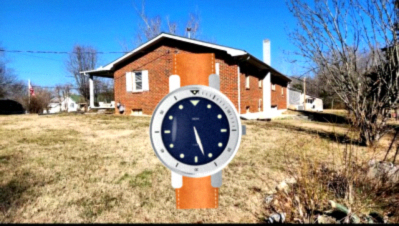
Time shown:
{"hour": 5, "minute": 27}
